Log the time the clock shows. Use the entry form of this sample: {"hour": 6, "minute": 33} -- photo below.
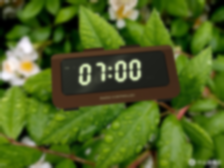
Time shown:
{"hour": 7, "minute": 0}
